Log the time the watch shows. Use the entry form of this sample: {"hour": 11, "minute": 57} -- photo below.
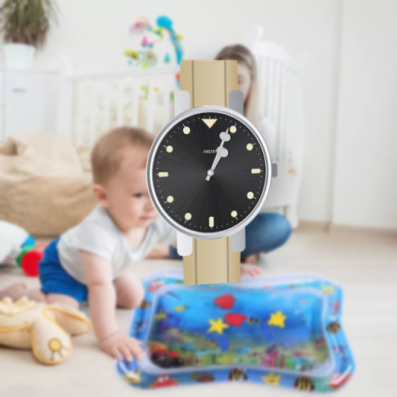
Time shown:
{"hour": 1, "minute": 4}
